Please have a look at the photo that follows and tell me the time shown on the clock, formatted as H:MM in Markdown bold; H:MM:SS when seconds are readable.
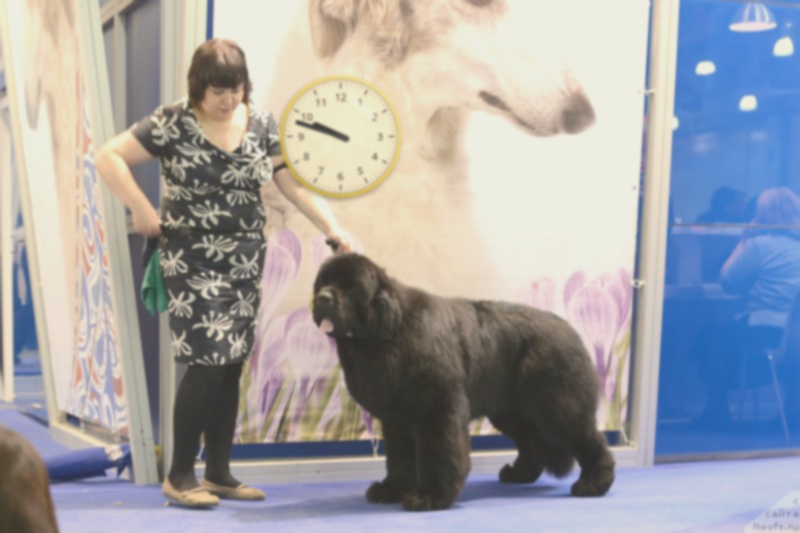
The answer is **9:48**
